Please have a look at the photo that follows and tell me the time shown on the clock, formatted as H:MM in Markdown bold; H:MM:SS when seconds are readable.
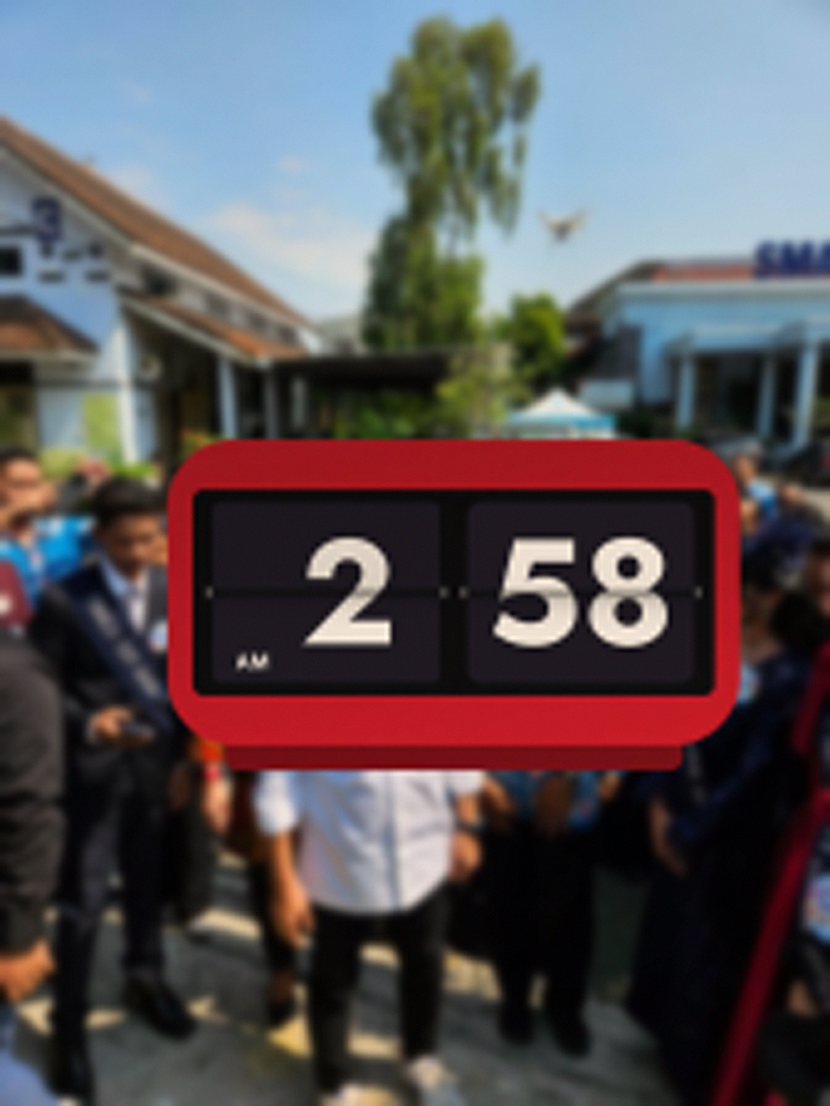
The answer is **2:58**
